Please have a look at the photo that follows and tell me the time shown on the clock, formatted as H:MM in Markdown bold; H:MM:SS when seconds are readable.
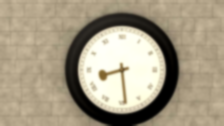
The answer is **8:29**
